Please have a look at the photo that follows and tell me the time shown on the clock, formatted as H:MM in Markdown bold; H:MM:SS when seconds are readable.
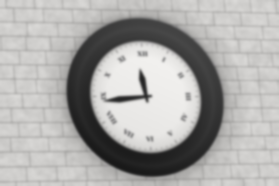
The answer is **11:44**
